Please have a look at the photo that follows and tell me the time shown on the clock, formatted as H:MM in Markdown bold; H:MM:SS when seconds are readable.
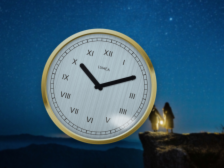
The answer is **10:10**
